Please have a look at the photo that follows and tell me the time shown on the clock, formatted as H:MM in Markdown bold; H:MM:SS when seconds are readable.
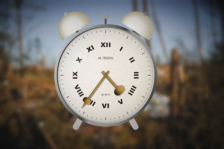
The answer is **4:36**
